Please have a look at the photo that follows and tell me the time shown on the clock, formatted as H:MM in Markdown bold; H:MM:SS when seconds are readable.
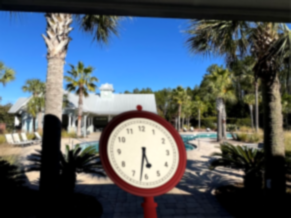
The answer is **5:32**
